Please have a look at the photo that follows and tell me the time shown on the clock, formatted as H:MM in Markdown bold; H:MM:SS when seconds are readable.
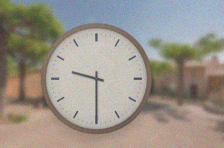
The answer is **9:30**
